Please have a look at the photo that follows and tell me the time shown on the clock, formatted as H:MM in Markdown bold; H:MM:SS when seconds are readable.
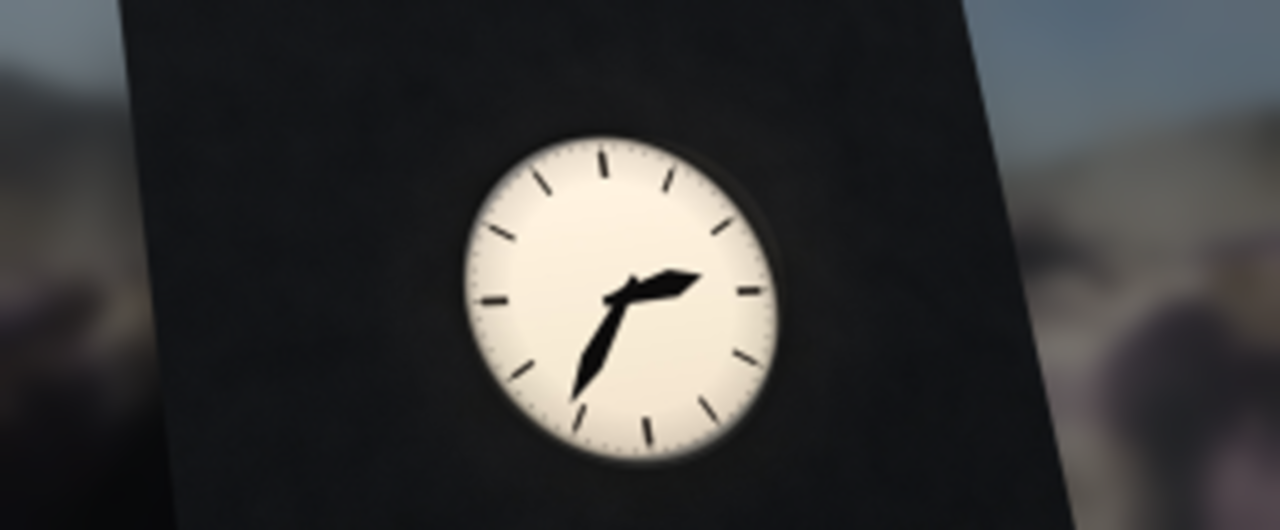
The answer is **2:36**
